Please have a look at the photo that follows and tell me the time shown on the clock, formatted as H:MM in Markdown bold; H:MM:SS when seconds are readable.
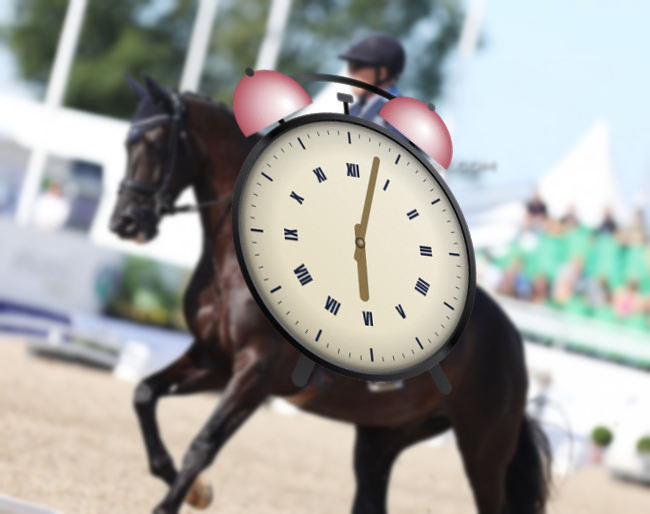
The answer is **6:03**
